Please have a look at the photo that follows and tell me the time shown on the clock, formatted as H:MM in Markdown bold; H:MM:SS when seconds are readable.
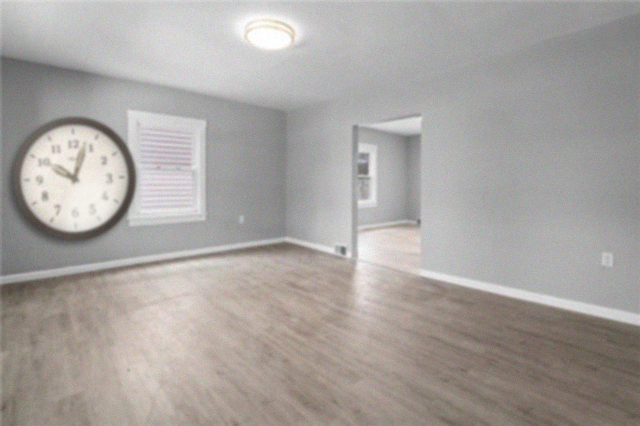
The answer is **10:03**
